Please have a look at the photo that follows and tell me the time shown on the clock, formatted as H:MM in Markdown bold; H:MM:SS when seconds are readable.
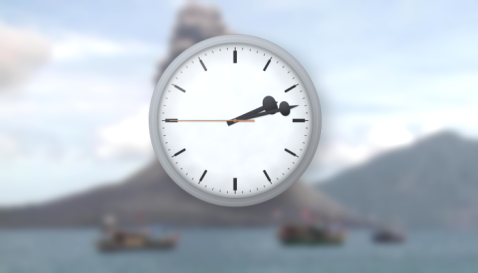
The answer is **2:12:45**
